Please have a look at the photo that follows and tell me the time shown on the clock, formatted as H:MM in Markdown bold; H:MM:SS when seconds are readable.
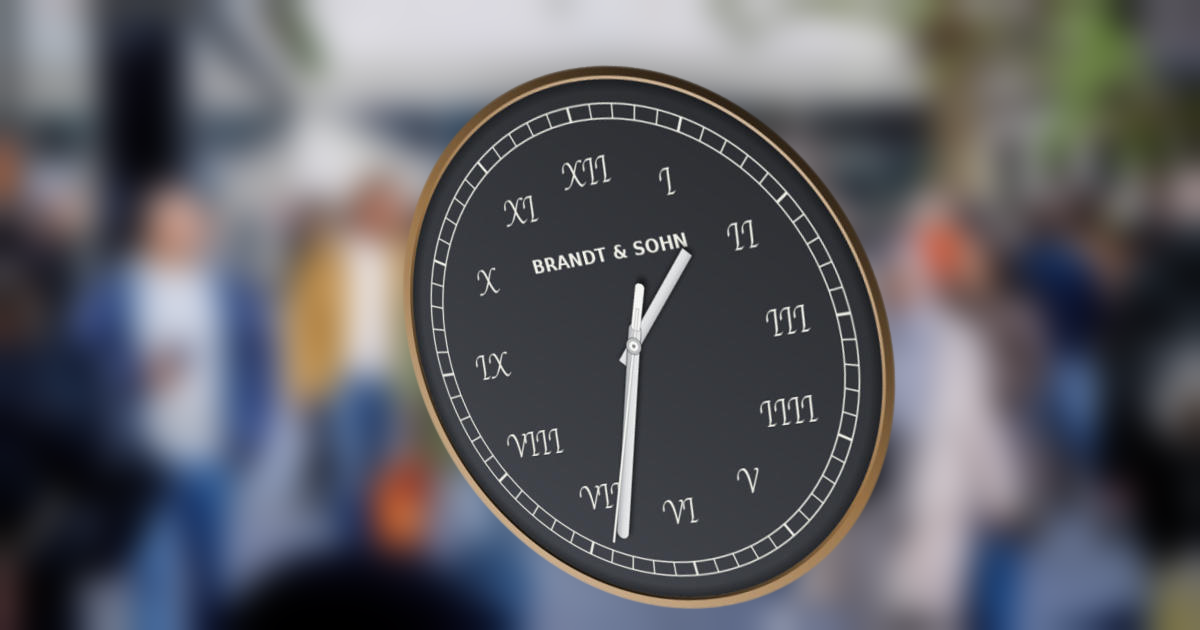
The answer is **1:33:34**
